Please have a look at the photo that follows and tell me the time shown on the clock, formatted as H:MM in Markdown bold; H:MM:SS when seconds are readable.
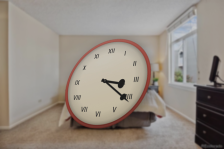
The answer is **3:21**
